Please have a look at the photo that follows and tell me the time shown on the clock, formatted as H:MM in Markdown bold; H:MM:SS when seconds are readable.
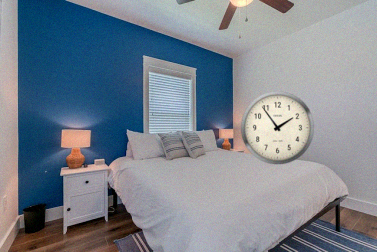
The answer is **1:54**
